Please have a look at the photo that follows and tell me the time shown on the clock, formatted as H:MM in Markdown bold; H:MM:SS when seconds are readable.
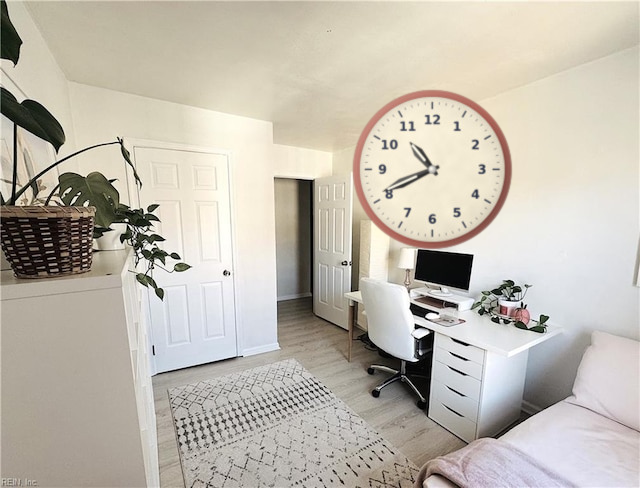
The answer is **10:41**
